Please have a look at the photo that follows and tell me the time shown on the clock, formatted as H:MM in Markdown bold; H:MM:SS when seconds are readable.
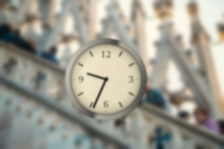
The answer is **9:34**
